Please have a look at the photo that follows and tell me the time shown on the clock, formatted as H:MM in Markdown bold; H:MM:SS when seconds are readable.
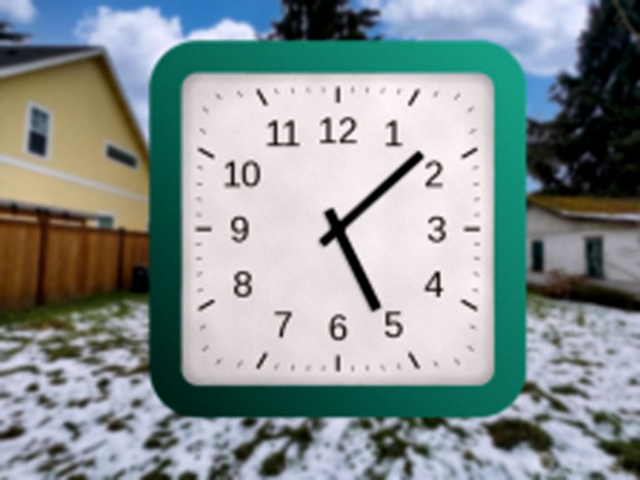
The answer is **5:08**
